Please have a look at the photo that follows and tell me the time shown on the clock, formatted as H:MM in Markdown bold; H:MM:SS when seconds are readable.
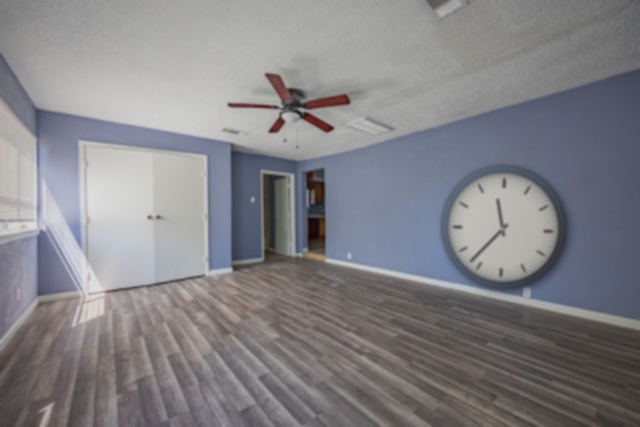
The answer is **11:37**
